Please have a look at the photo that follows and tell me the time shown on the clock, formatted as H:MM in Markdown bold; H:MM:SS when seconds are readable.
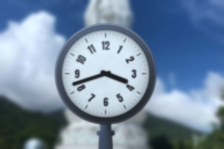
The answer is **3:42**
